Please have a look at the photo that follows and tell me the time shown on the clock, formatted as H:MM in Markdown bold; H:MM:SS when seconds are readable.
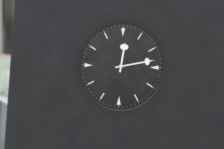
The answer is **12:13**
